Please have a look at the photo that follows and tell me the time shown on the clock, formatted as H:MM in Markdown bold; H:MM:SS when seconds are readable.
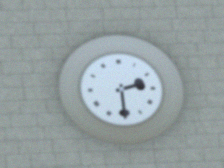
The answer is **2:30**
